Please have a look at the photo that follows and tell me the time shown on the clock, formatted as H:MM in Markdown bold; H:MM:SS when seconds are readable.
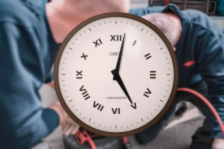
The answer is **5:02**
